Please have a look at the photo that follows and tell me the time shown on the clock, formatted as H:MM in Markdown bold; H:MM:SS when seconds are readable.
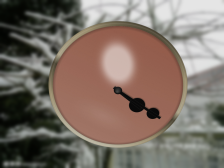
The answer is **4:21**
